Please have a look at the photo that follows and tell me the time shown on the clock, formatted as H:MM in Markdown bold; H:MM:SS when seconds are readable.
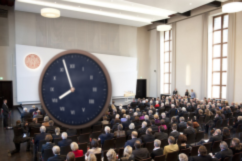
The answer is **7:57**
